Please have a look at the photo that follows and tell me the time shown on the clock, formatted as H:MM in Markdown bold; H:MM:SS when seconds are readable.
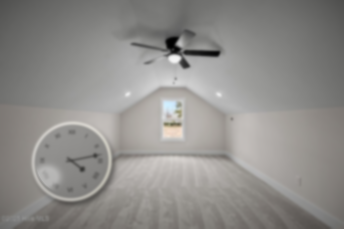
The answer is **4:13**
